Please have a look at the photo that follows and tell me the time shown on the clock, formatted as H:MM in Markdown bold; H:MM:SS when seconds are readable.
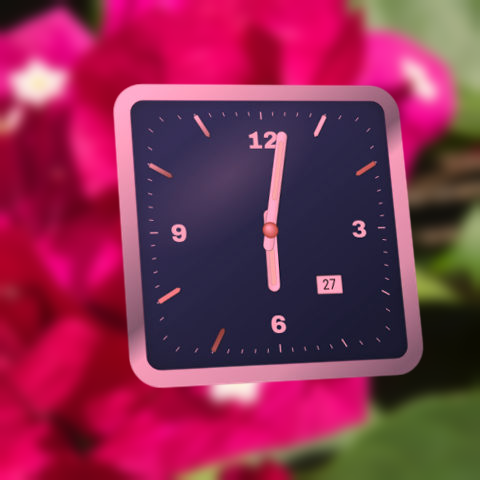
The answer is **6:02**
